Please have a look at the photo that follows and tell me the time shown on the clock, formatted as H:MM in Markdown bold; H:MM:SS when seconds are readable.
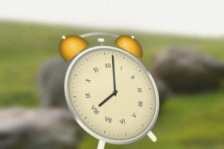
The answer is **8:02**
